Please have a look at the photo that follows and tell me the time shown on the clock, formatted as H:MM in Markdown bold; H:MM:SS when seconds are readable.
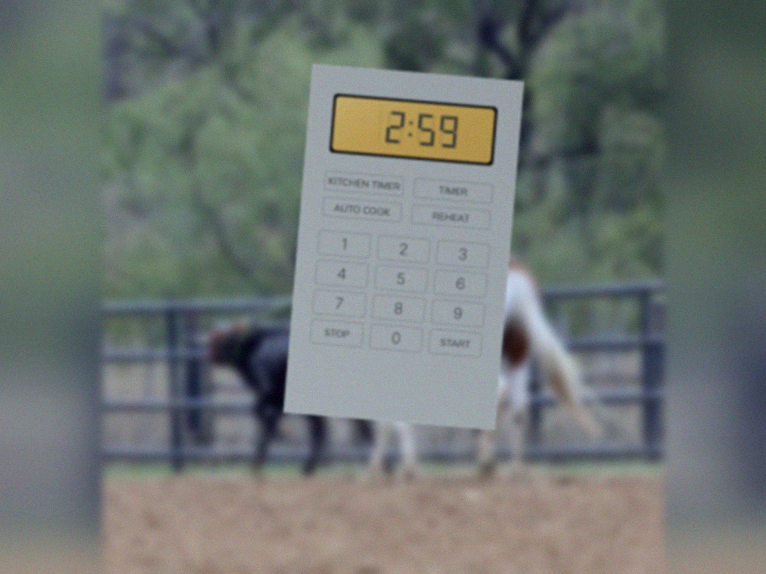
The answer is **2:59**
